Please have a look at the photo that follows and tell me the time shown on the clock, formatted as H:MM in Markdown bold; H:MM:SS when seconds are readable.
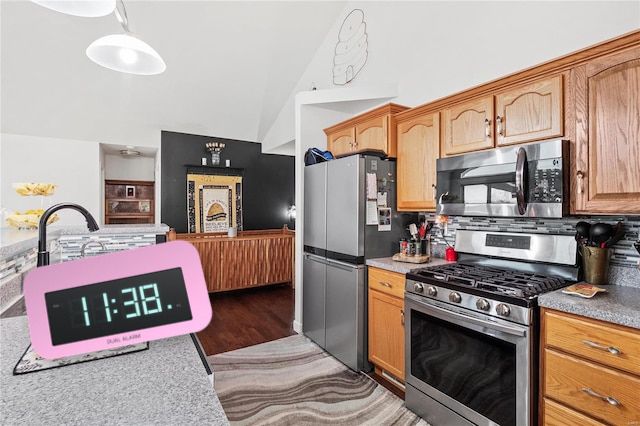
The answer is **11:38**
